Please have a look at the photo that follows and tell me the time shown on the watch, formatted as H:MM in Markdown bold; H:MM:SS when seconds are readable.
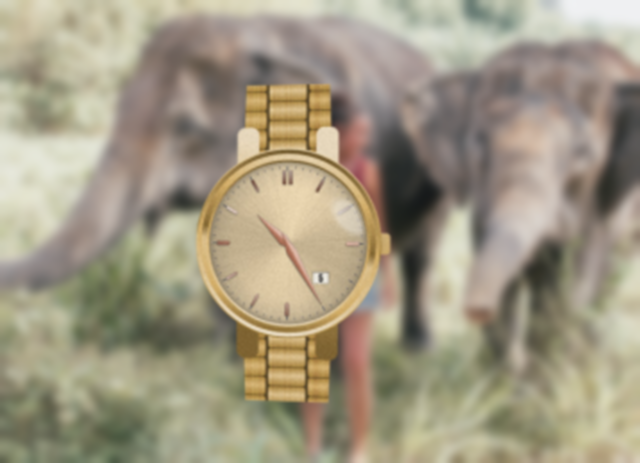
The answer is **10:25**
